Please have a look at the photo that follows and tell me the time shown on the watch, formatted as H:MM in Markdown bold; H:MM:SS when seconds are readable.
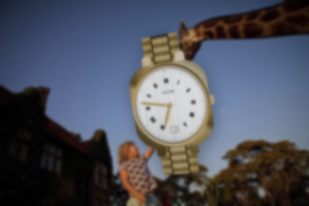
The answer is **6:47**
